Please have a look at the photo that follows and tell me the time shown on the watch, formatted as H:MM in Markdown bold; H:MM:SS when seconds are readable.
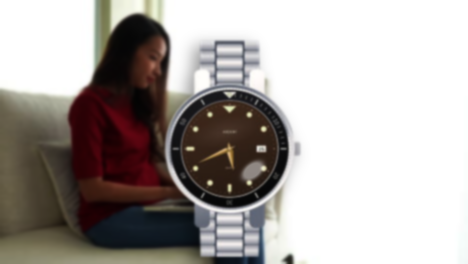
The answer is **5:41**
